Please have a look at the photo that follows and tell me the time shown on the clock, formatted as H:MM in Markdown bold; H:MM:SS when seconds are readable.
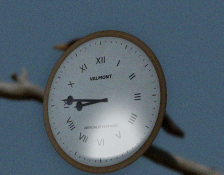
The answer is **8:46**
